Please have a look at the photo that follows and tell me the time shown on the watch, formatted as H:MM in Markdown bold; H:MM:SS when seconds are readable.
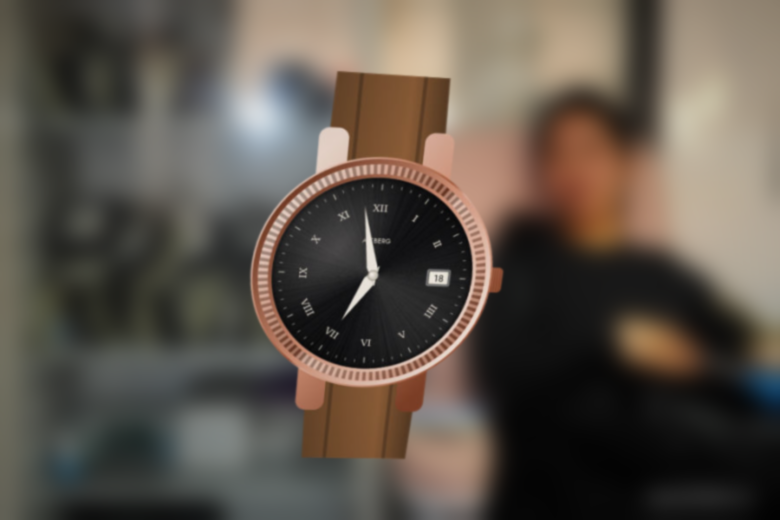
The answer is **6:58**
